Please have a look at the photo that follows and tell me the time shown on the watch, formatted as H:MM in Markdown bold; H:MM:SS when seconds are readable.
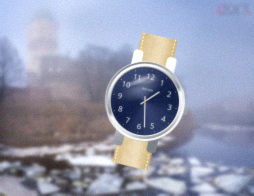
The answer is **1:28**
